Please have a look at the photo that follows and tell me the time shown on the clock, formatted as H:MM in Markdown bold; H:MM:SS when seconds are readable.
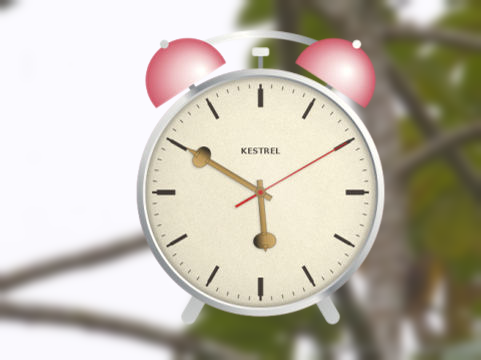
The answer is **5:50:10**
